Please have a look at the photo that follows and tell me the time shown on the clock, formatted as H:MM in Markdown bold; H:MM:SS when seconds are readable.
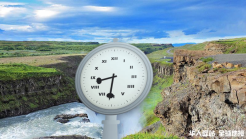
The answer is **8:31**
